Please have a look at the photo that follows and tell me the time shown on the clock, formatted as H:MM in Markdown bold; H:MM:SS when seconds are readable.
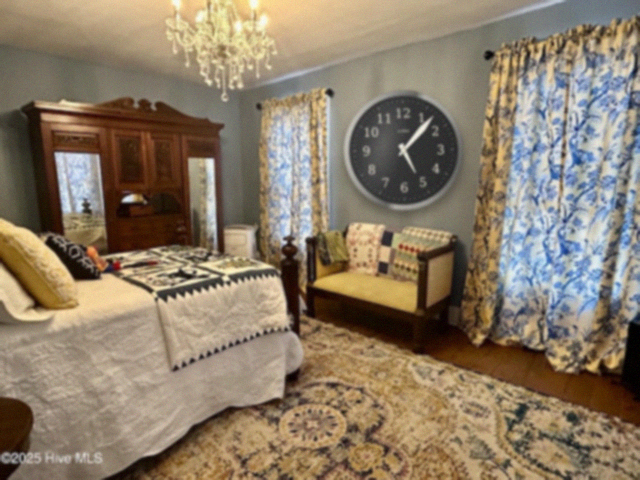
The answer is **5:07**
